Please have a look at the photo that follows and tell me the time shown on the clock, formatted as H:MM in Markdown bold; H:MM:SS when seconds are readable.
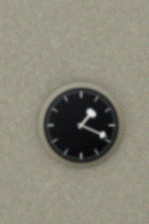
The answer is **1:19**
